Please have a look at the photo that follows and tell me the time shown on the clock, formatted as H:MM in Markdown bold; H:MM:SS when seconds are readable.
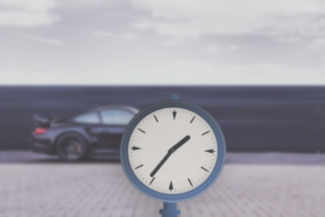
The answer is **1:36**
